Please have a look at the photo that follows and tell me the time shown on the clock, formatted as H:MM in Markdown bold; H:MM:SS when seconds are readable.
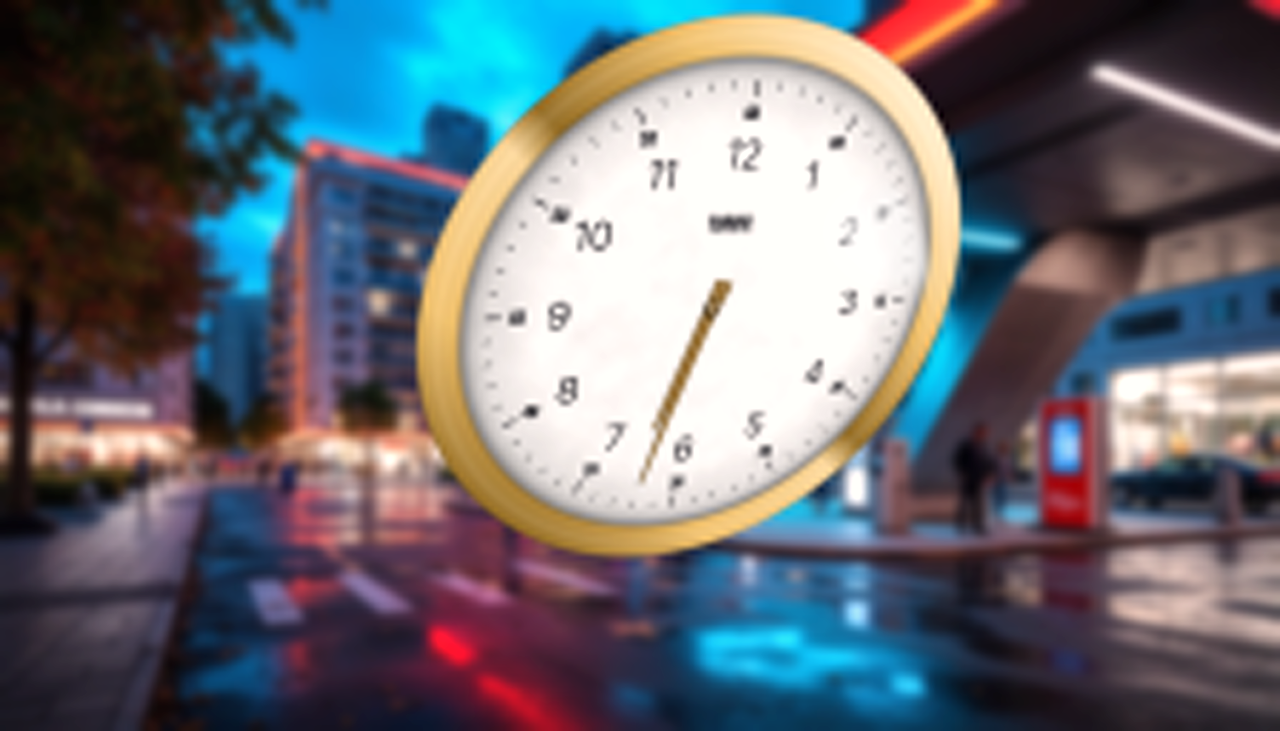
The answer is **6:32**
